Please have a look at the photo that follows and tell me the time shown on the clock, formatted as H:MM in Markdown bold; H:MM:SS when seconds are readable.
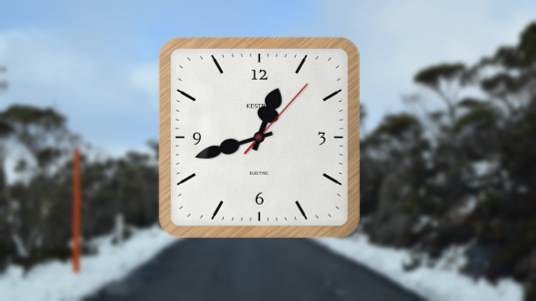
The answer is **12:42:07**
